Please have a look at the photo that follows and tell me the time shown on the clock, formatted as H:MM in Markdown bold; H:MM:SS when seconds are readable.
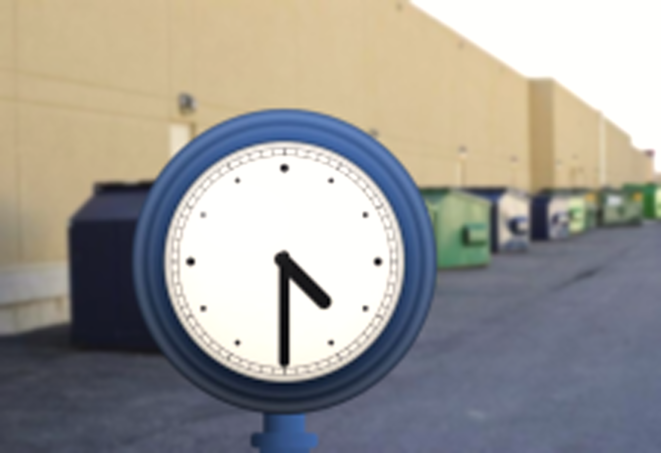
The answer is **4:30**
